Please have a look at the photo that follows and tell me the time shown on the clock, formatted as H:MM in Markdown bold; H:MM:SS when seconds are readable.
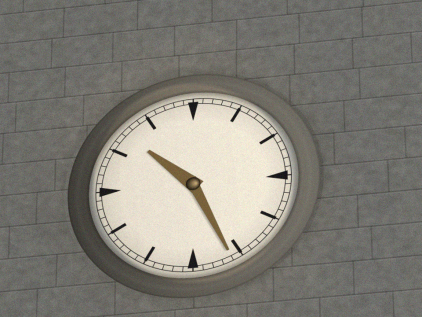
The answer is **10:26**
